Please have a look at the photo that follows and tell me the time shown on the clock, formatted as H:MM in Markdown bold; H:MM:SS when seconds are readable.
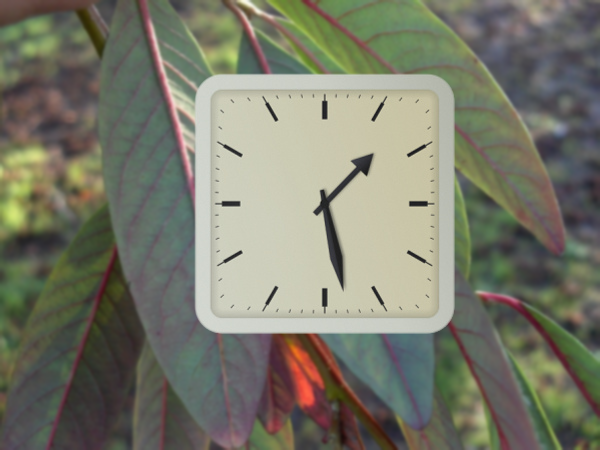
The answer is **1:28**
